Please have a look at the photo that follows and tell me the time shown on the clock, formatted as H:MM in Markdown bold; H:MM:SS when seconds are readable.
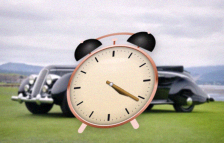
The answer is **4:21**
